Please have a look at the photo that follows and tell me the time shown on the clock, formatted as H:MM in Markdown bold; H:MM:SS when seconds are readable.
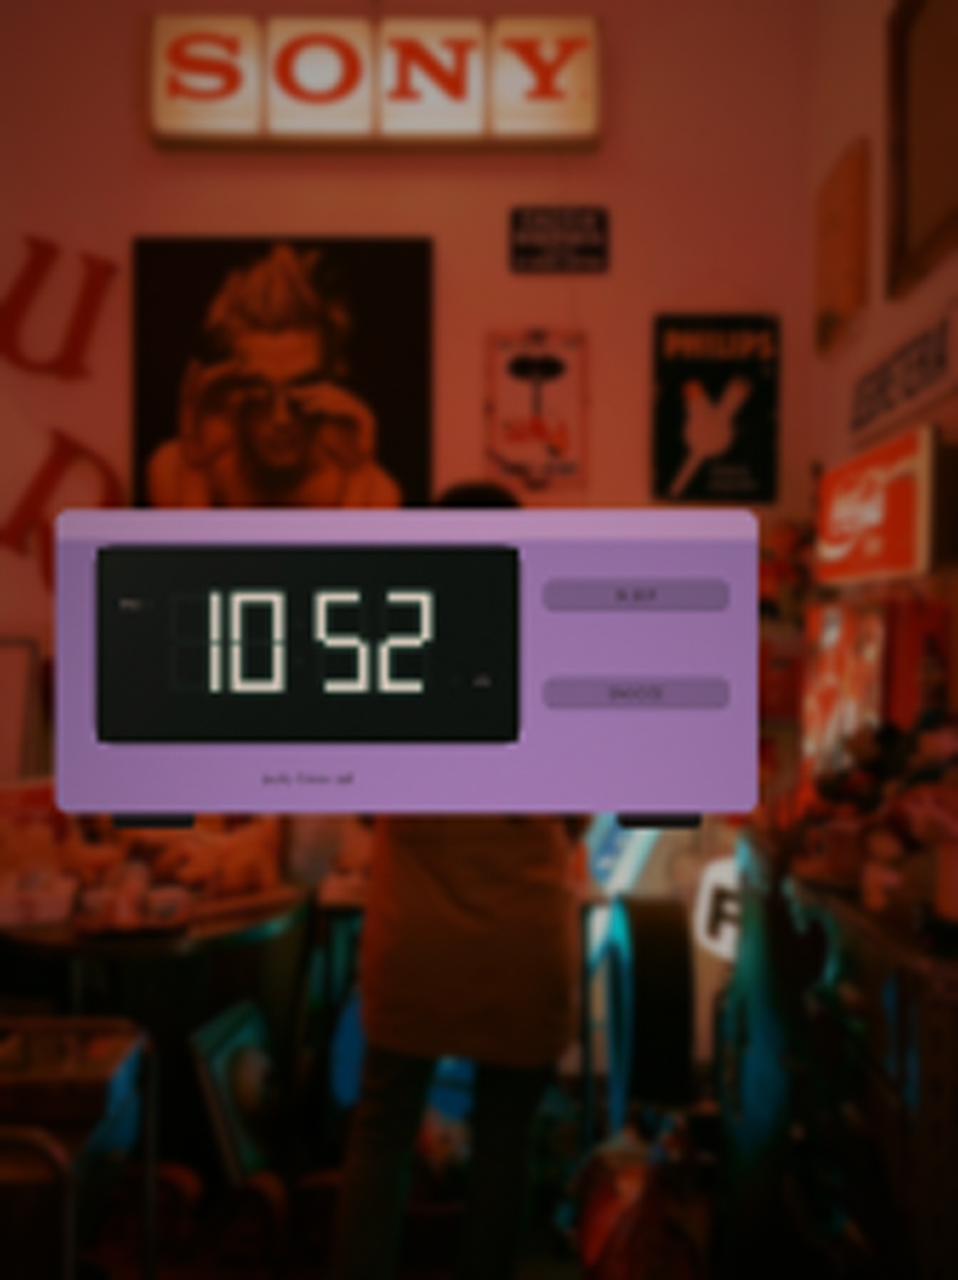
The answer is **10:52**
